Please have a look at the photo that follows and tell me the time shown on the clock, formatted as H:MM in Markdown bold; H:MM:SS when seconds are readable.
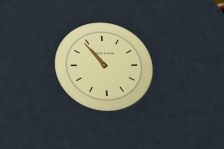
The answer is **10:54**
